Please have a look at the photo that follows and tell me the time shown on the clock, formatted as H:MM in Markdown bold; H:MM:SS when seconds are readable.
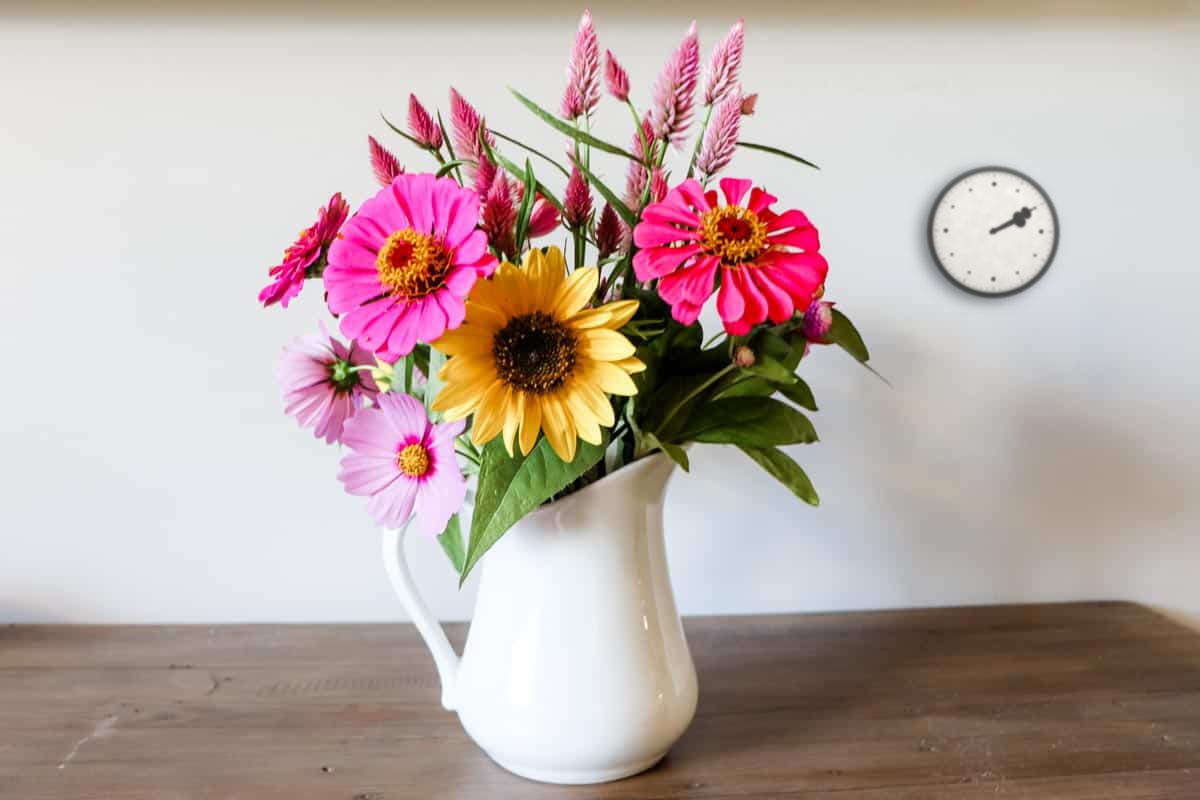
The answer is **2:10**
